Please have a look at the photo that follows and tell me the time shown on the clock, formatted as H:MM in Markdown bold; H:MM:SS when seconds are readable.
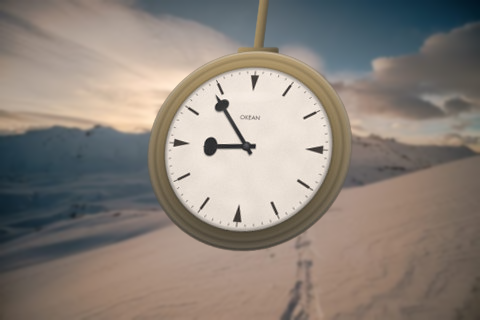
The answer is **8:54**
